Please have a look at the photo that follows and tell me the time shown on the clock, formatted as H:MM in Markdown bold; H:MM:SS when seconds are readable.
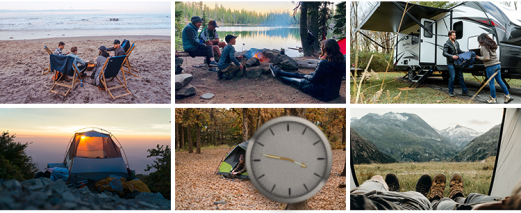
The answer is **3:47**
